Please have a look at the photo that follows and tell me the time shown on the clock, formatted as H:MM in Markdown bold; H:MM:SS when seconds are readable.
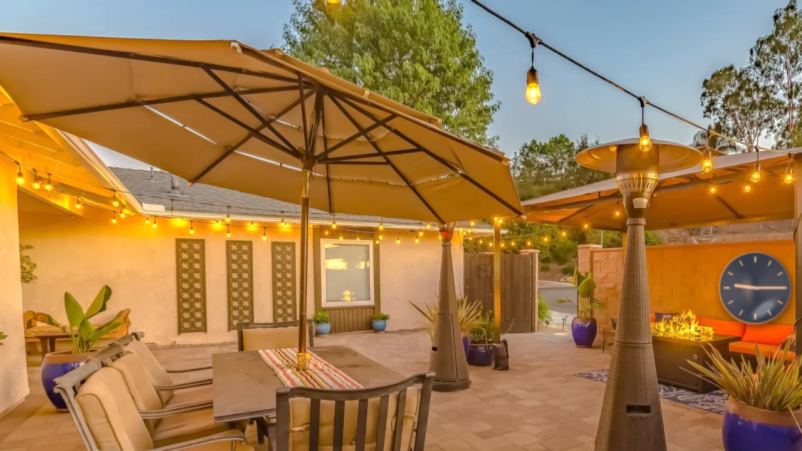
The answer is **9:15**
